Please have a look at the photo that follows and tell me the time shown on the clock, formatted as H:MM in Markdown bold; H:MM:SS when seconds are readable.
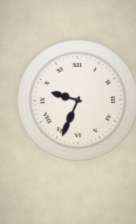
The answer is **9:34**
